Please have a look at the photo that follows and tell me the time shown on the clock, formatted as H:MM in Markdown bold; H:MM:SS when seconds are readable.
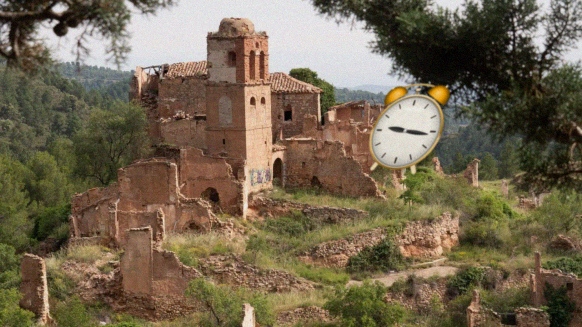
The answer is **9:16**
